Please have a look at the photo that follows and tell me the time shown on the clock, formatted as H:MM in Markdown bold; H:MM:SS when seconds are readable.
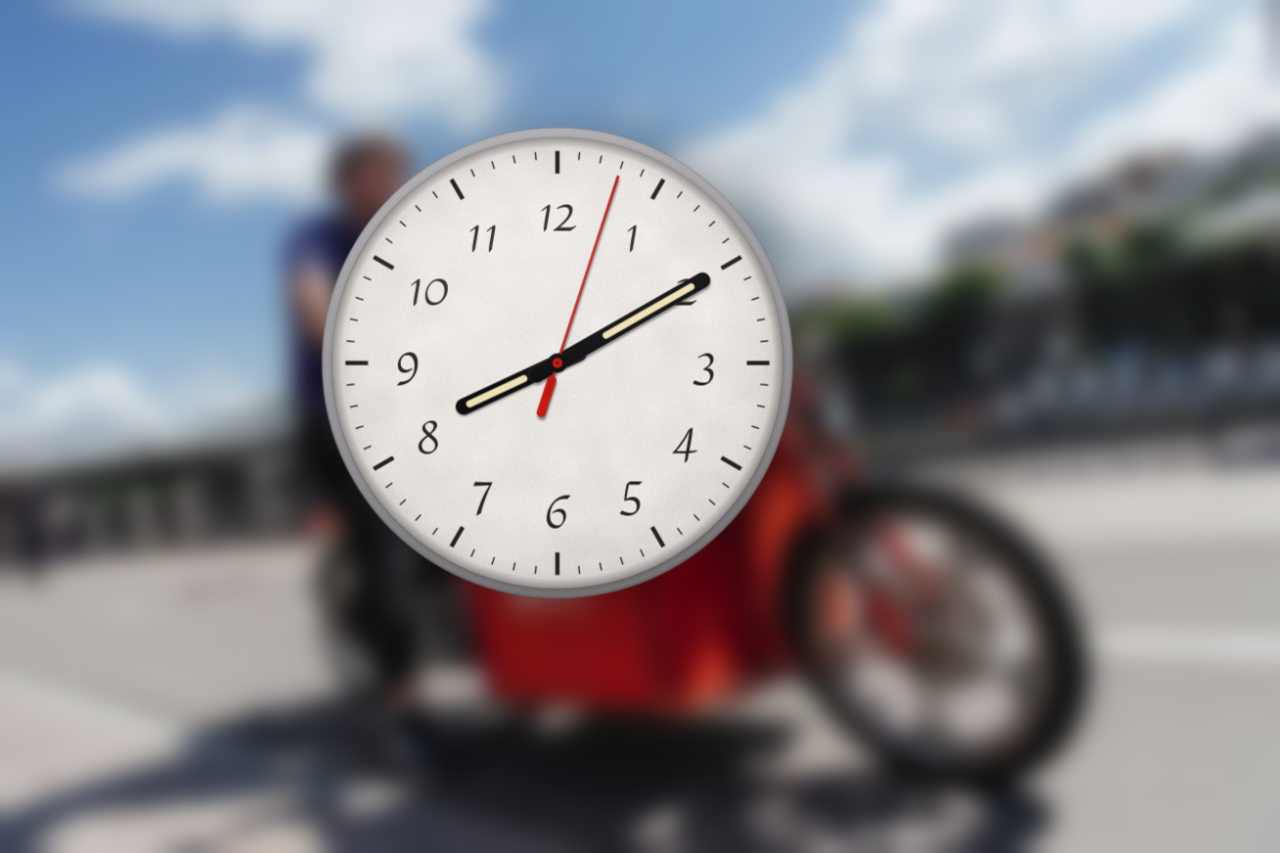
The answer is **8:10:03**
